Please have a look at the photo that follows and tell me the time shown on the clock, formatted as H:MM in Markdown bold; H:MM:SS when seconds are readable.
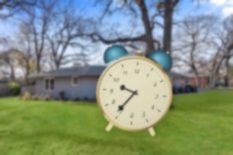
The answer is **9:36**
